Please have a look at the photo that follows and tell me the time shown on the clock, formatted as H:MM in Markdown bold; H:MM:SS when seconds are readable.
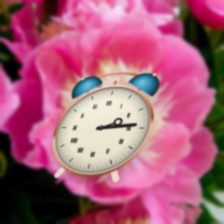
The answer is **2:14**
